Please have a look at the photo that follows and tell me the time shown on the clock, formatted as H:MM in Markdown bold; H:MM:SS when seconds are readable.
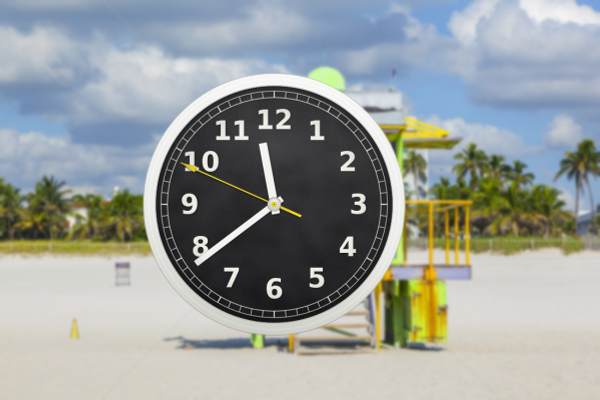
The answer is **11:38:49**
